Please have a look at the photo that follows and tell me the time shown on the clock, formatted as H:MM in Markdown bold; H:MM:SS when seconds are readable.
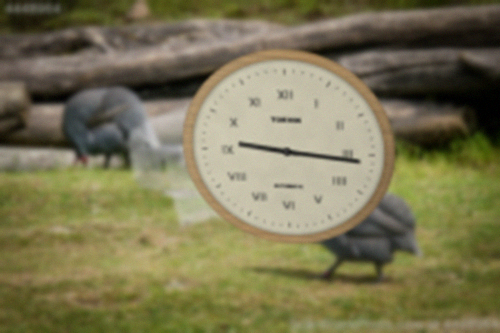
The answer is **9:16**
